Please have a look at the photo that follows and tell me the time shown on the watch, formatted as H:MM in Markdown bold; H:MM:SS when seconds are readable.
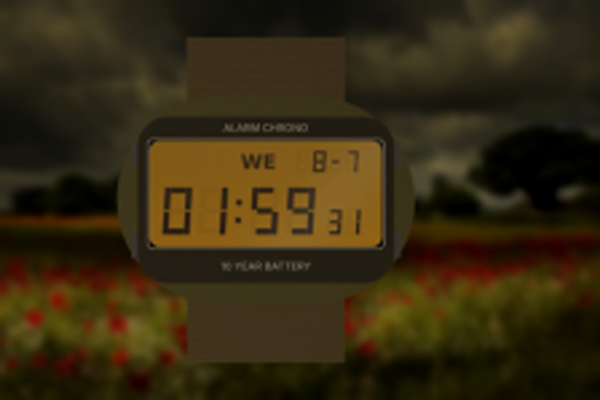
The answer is **1:59:31**
